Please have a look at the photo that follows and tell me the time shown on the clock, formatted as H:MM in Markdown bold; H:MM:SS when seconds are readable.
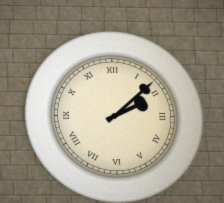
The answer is **2:08**
